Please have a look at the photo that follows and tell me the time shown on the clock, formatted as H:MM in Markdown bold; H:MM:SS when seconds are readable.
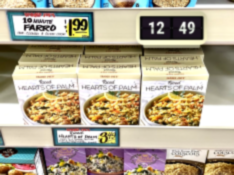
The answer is **12:49**
